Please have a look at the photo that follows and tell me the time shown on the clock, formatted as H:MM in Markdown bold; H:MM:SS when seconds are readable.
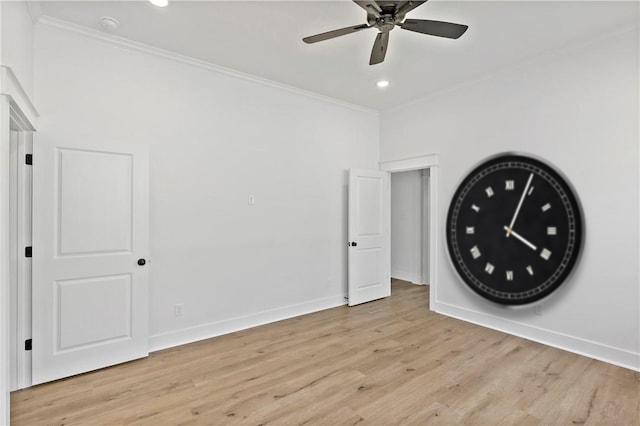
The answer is **4:04**
